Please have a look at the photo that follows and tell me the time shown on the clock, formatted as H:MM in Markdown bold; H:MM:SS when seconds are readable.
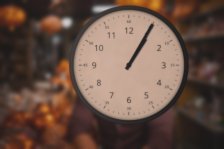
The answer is **1:05**
